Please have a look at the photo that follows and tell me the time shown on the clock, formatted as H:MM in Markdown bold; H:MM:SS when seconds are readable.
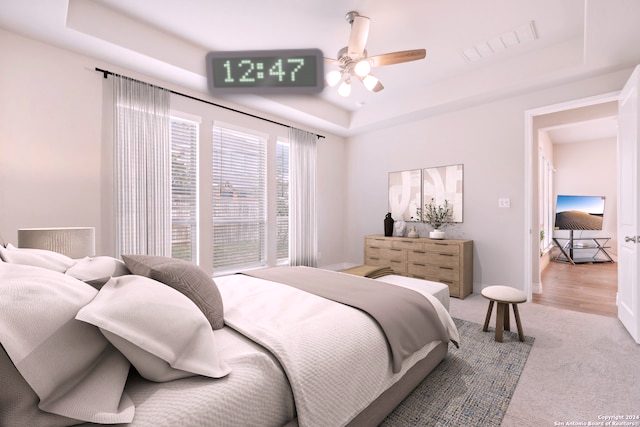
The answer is **12:47**
